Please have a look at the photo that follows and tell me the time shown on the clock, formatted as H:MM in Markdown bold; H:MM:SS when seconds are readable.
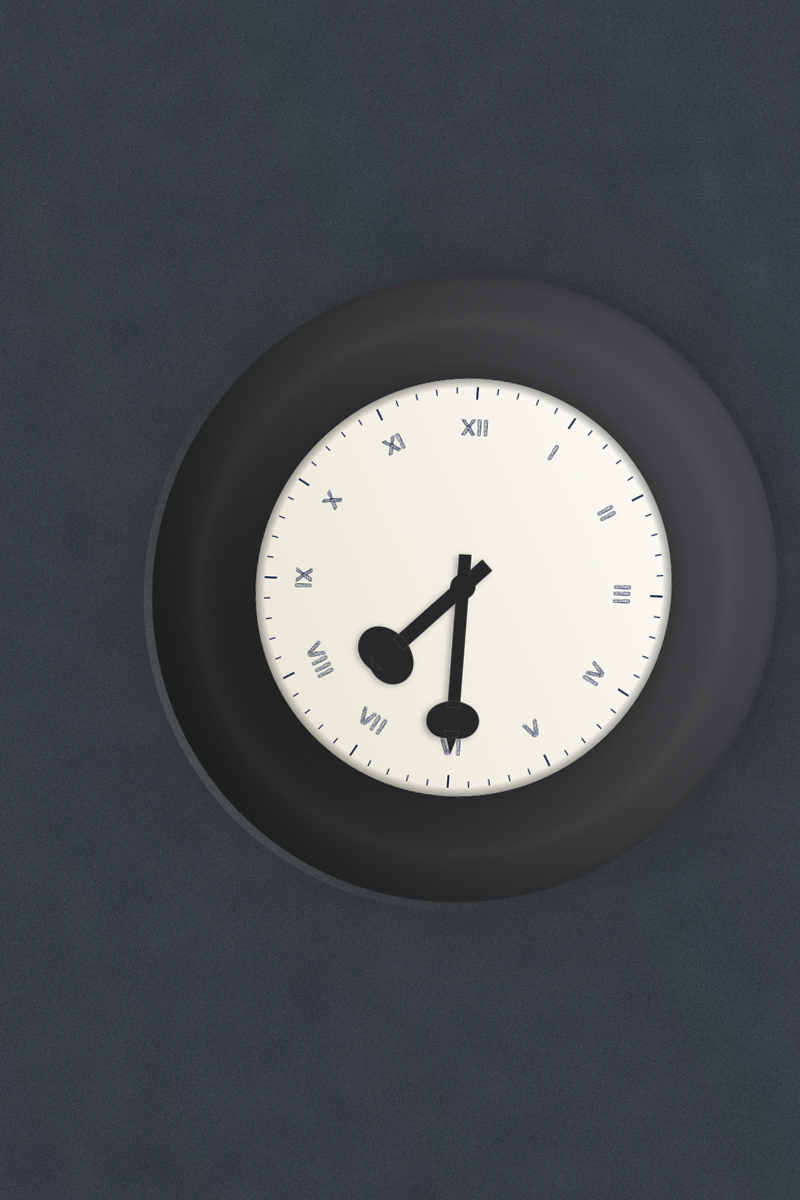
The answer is **7:30**
